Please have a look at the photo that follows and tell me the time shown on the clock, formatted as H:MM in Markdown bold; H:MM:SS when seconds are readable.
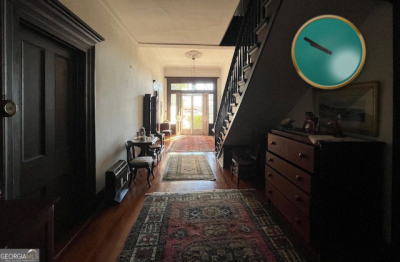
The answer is **9:50**
